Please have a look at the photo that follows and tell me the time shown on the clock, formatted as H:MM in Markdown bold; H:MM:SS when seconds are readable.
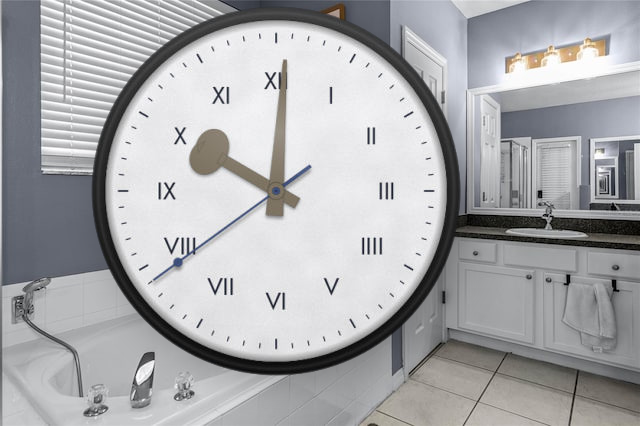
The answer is **10:00:39**
